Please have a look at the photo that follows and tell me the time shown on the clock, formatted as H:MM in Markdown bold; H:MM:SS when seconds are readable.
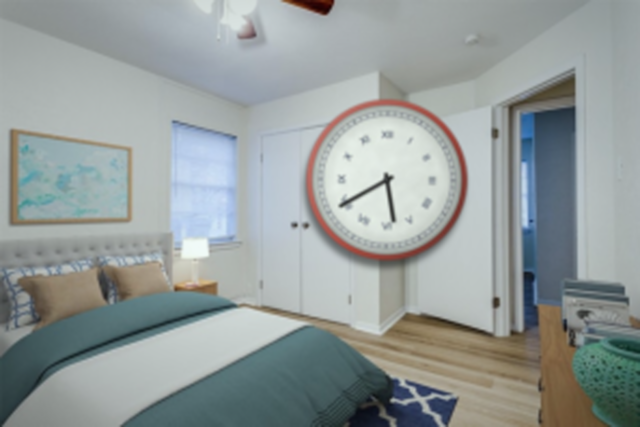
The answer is **5:40**
